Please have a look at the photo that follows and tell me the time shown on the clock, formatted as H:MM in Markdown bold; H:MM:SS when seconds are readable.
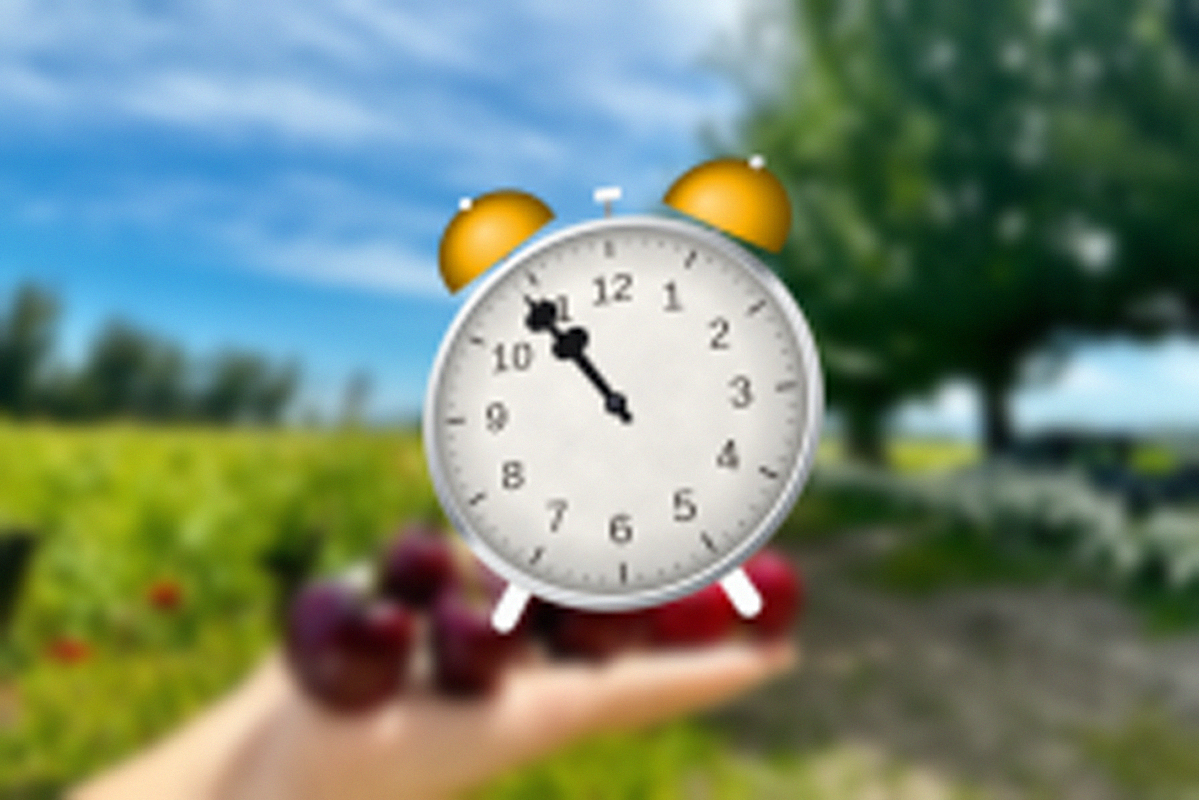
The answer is **10:54**
